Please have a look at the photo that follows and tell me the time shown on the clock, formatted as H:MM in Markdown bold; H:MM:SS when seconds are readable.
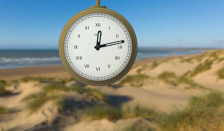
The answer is **12:13**
